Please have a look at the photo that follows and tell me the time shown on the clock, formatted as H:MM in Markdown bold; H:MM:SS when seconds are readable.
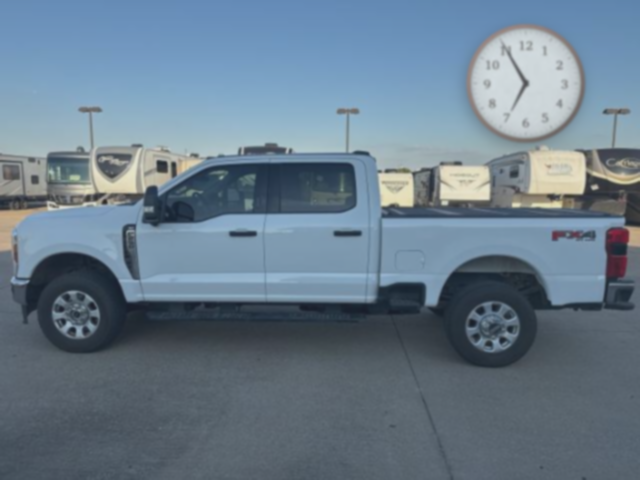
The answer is **6:55**
